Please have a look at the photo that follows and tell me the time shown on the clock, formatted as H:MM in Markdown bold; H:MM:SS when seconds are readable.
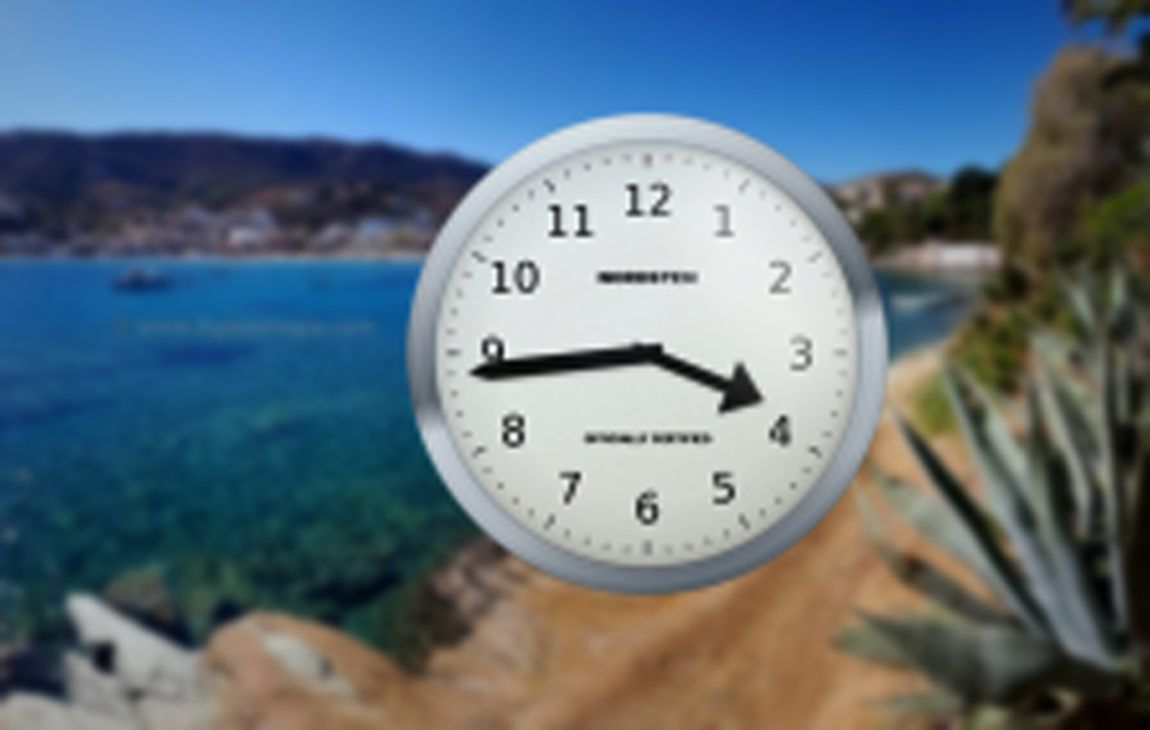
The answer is **3:44**
